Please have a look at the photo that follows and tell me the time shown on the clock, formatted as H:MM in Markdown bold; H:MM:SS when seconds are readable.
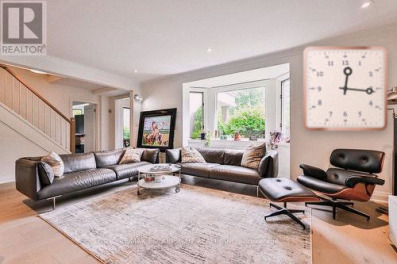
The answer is **12:16**
